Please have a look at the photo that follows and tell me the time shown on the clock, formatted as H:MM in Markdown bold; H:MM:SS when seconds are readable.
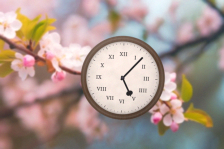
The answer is **5:07**
